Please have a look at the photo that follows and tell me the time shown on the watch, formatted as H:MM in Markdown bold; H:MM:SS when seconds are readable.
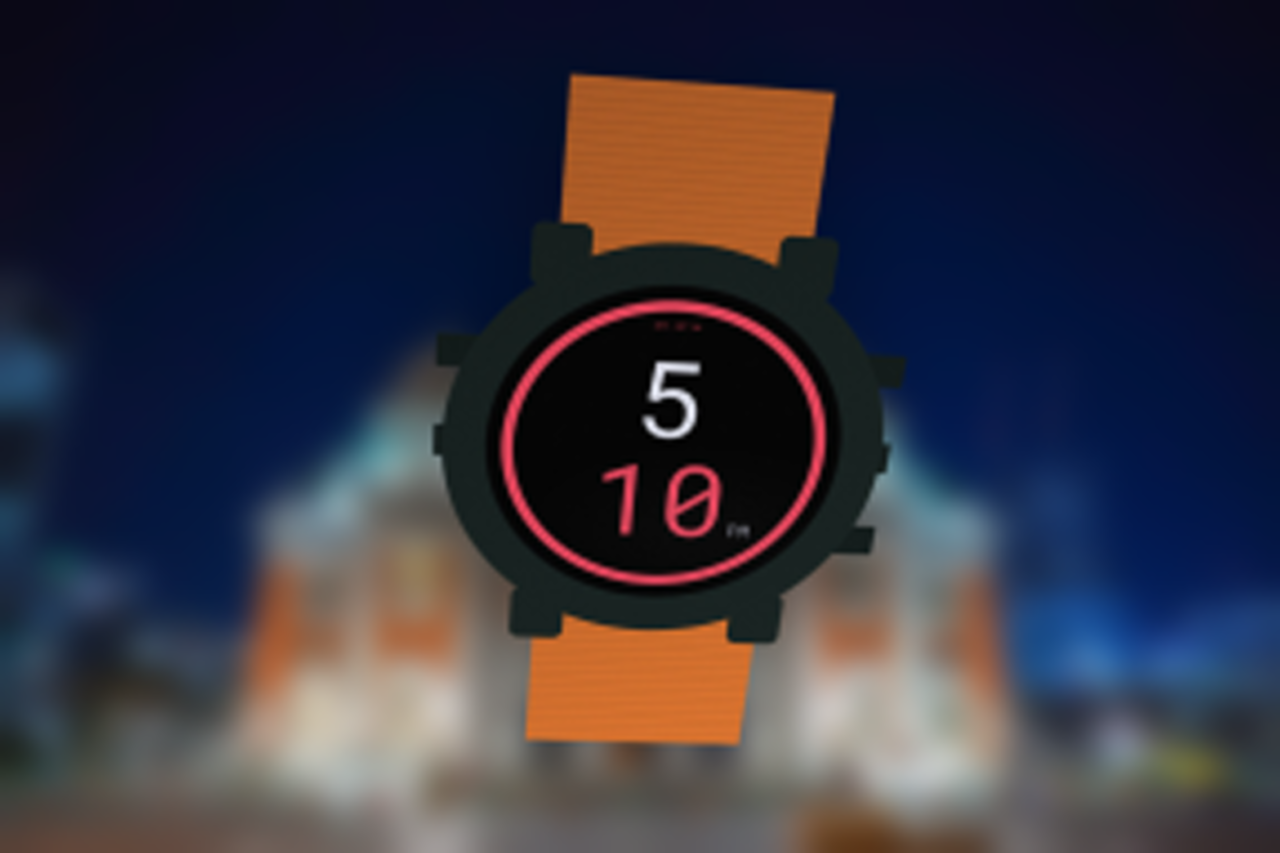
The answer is **5:10**
